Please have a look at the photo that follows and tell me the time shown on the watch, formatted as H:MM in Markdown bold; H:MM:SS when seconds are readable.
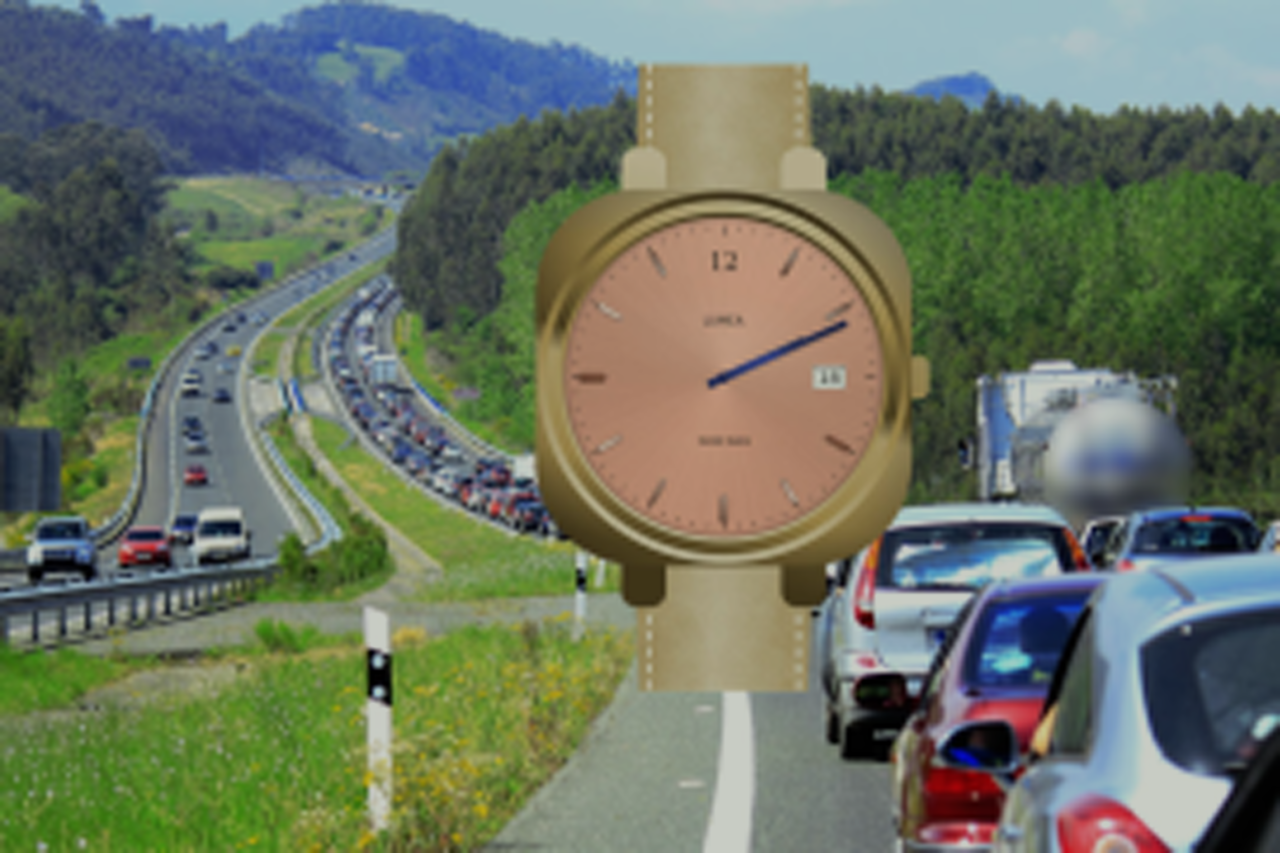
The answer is **2:11**
